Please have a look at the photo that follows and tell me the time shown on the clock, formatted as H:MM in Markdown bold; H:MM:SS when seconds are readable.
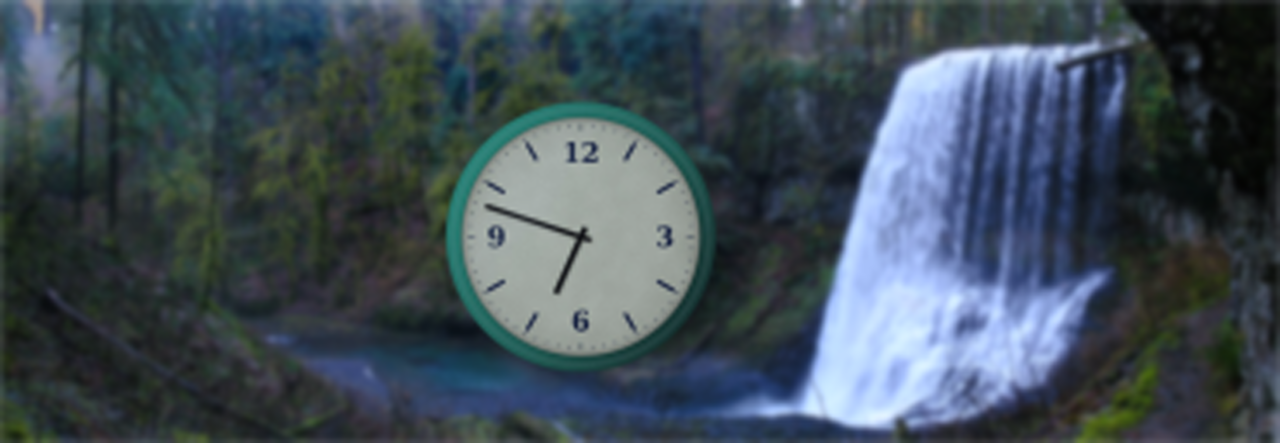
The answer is **6:48**
